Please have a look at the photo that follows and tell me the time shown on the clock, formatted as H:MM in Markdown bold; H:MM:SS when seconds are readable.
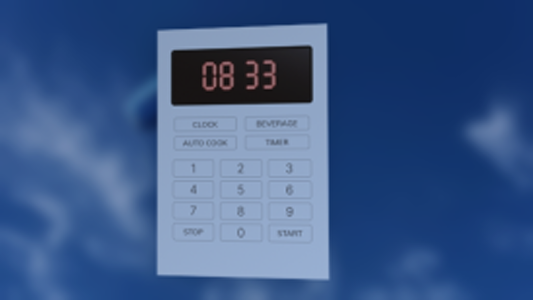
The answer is **8:33**
